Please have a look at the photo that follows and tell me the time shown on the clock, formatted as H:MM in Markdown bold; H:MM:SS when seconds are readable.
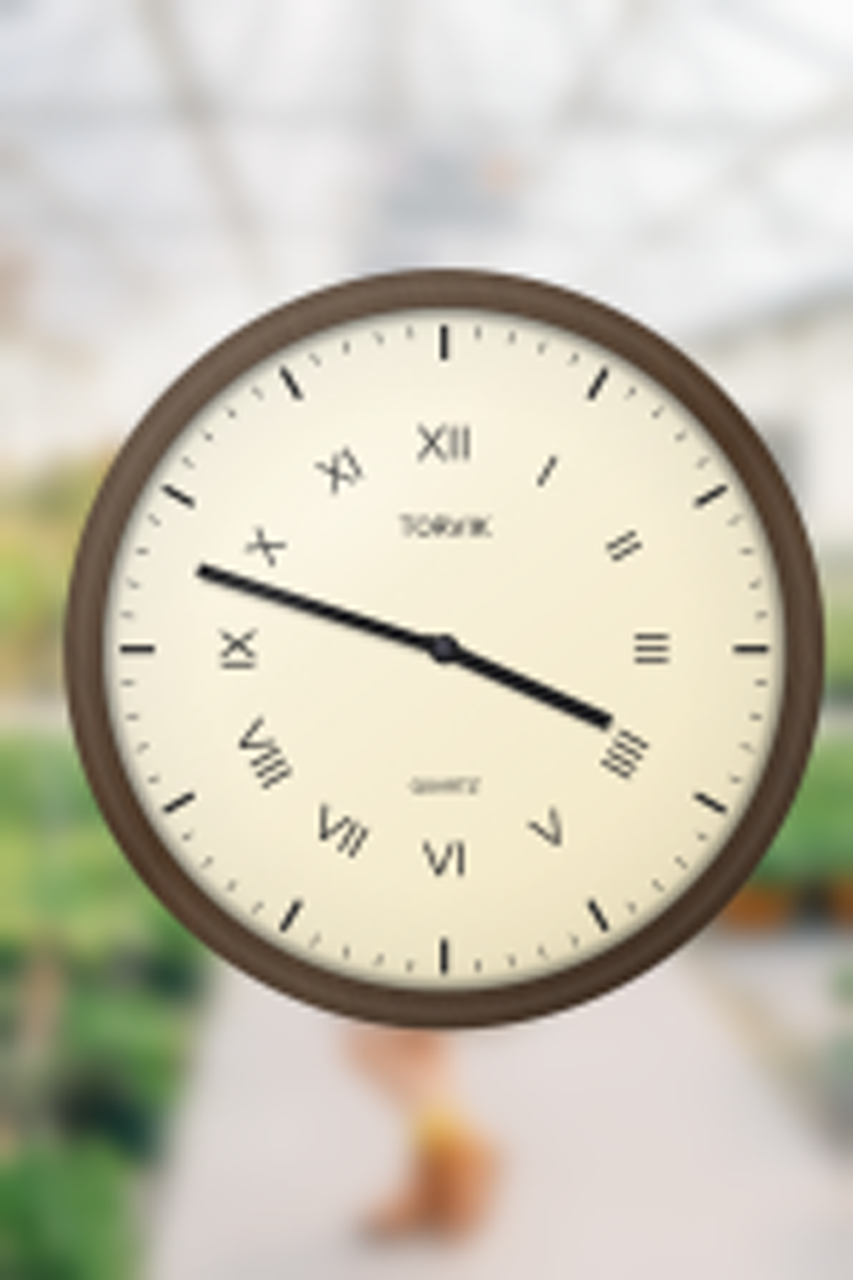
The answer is **3:48**
